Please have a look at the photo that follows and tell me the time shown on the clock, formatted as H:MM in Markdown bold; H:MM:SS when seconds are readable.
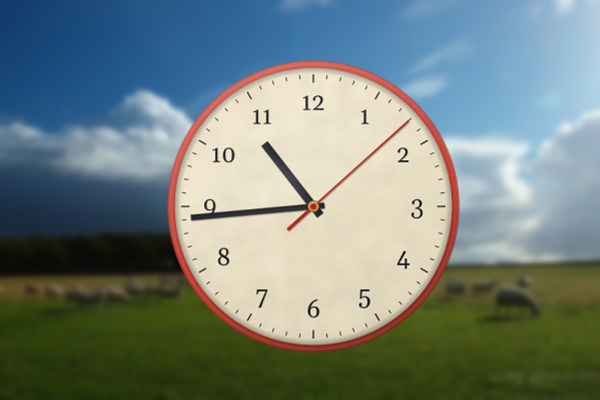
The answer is **10:44:08**
